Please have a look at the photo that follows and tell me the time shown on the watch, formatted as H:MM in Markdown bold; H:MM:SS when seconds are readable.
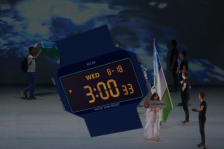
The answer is **3:00:33**
